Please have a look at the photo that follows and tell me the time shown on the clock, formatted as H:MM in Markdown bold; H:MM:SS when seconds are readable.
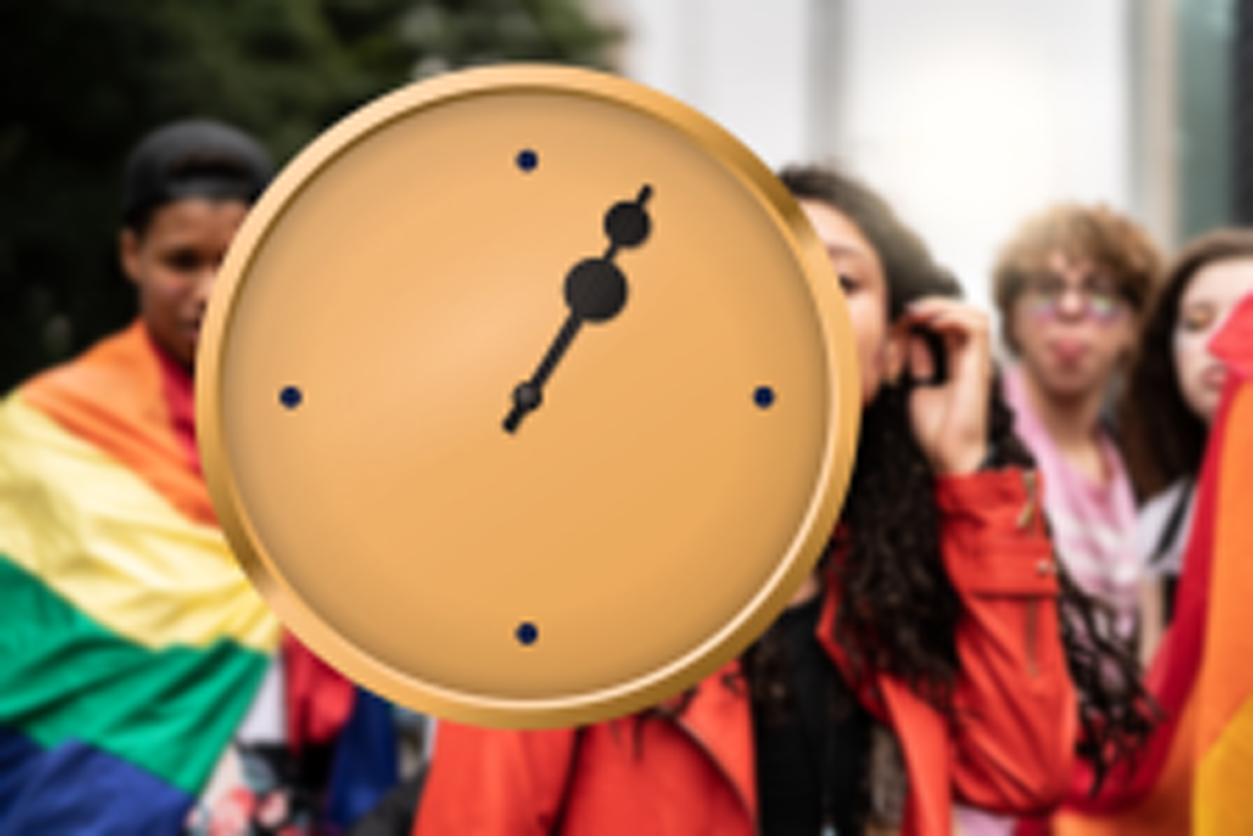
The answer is **1:05**
